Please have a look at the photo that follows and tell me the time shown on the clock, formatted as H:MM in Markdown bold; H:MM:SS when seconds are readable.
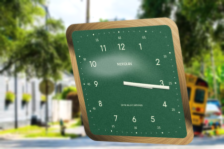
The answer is **3:16**
